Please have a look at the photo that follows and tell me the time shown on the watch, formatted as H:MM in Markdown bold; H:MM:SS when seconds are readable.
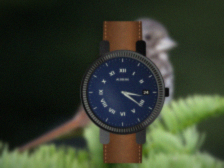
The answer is **3:21**
